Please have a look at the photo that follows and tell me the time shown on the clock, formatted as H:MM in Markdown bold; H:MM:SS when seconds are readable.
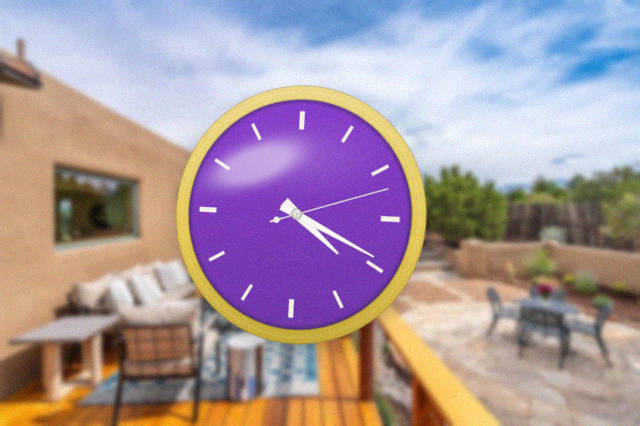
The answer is **4:19:12**
